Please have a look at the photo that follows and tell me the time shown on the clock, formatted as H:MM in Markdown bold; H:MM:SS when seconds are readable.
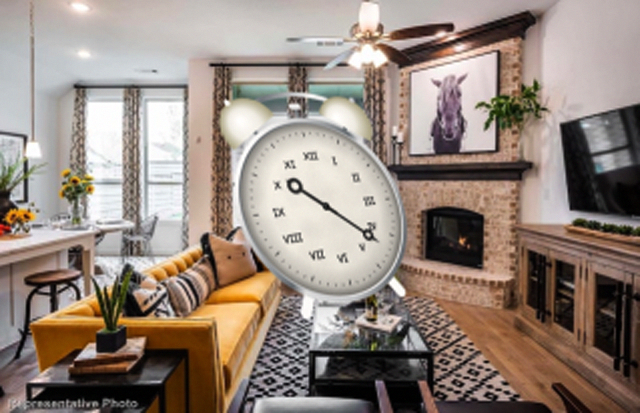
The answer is **10:22**
